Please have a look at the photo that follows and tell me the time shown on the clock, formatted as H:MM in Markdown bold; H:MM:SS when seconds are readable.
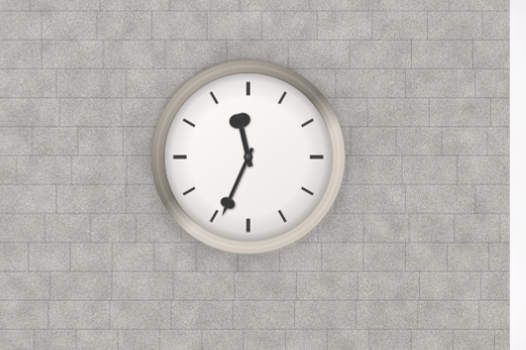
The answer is **11:34**
